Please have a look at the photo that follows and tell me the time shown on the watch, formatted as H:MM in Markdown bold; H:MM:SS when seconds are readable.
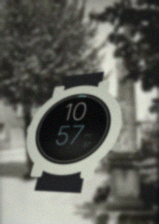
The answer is **10:57**
